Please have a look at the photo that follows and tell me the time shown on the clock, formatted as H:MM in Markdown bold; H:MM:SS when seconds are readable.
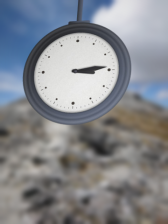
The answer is **3:14**
